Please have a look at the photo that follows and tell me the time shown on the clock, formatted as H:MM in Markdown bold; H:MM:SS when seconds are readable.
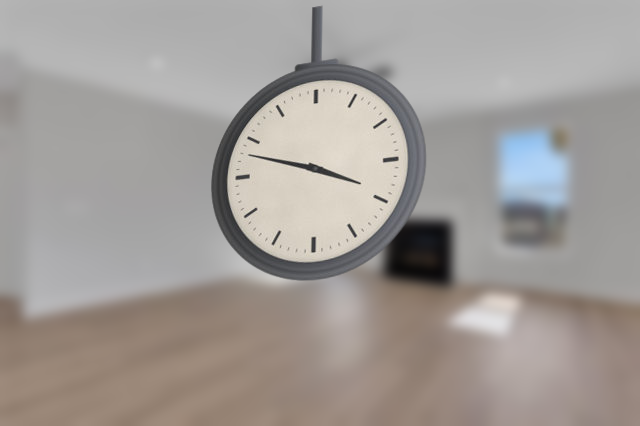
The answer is **3:48**
